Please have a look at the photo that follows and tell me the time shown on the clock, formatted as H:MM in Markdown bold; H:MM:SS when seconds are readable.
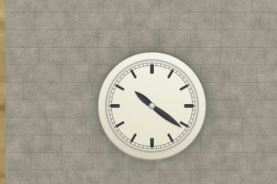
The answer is **10:21**
